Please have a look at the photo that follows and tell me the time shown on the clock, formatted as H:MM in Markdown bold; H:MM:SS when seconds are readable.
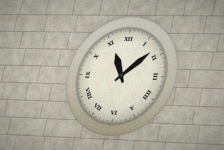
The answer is **11:08**
